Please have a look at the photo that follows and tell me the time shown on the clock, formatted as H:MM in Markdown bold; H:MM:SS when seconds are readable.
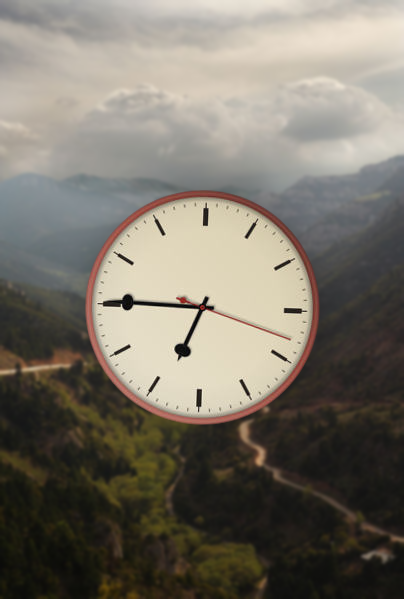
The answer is **6:45:18**
